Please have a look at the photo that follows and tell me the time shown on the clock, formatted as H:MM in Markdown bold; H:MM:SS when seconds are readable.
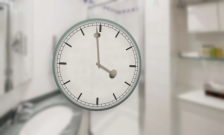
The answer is **3:59**
